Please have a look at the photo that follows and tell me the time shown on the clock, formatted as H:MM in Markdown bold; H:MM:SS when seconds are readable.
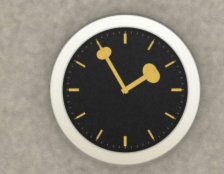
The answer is **1:55**
